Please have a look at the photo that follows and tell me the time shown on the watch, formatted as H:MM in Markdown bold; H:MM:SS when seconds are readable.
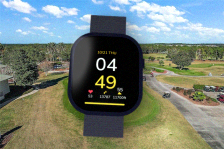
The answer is **4:49**
